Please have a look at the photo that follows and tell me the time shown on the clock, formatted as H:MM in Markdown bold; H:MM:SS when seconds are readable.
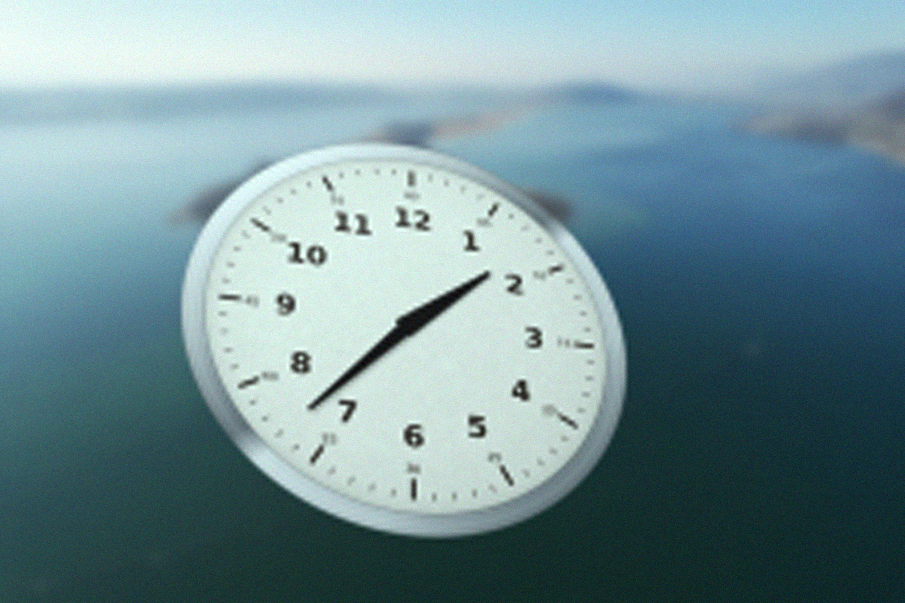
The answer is **1:37**
